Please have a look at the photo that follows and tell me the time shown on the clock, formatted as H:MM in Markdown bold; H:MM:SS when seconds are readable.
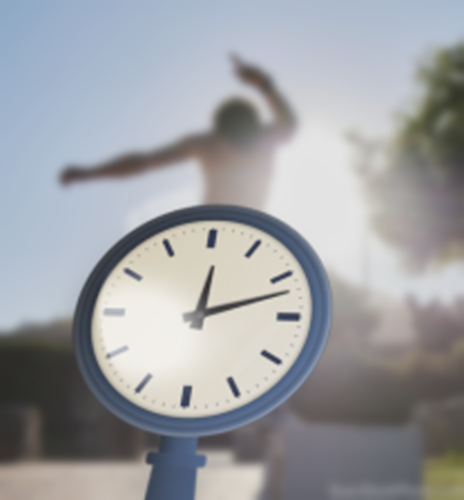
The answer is **12:12**
